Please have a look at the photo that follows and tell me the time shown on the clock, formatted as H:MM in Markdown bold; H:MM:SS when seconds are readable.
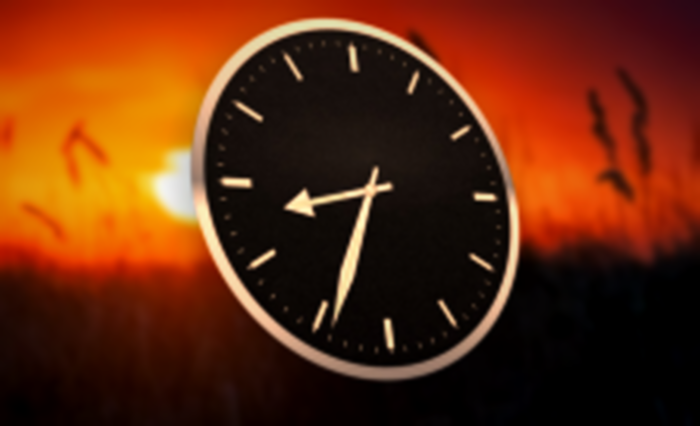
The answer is **8:34**
